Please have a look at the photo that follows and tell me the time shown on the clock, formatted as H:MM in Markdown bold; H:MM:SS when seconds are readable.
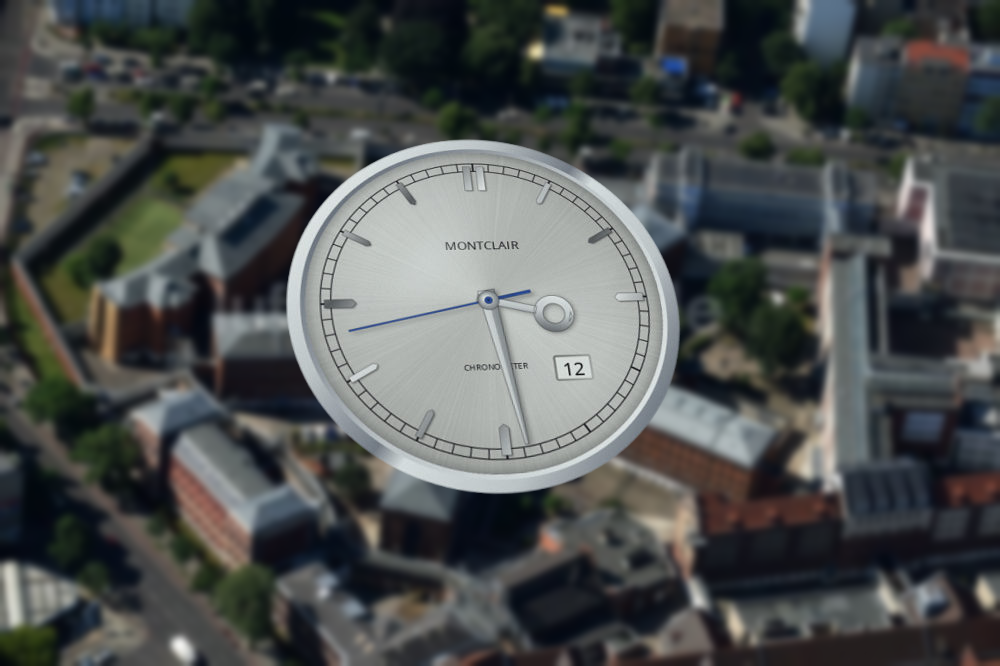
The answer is **3:28:43**
